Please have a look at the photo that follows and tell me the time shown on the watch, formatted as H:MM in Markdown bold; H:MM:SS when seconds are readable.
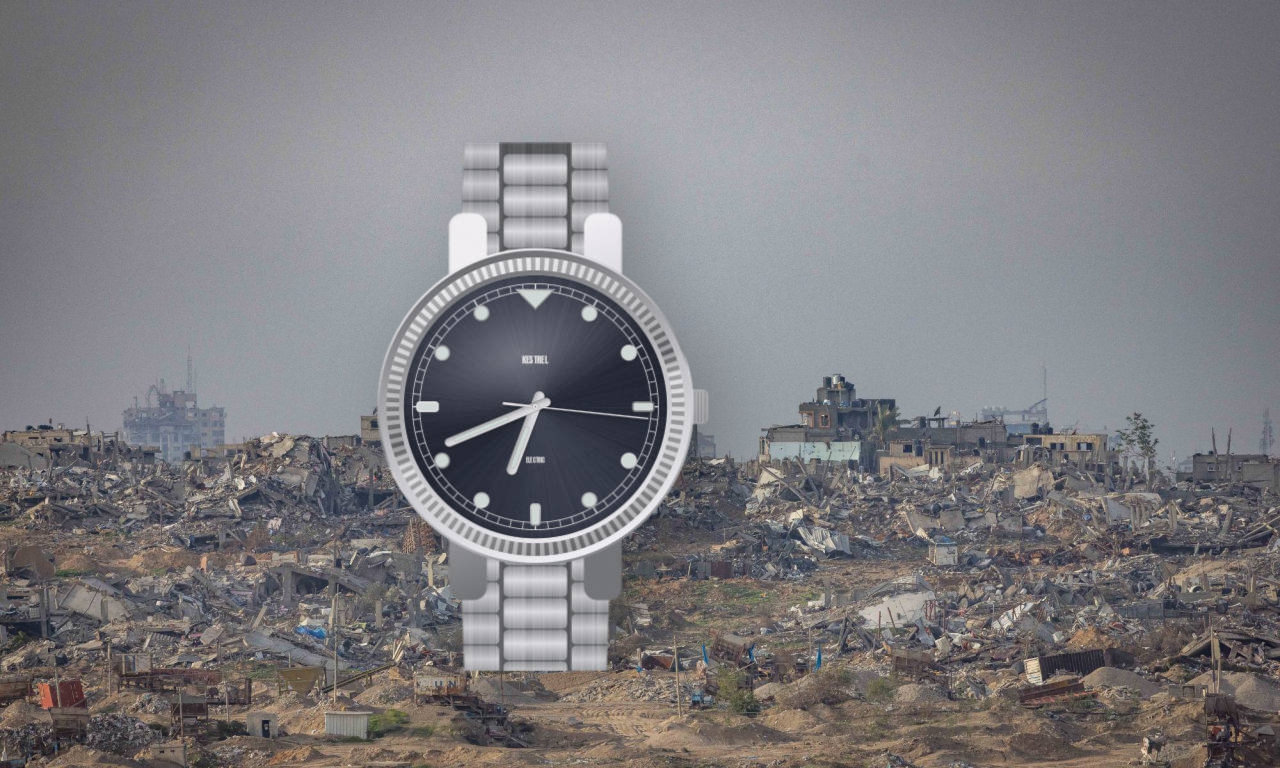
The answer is **6:41:16**
